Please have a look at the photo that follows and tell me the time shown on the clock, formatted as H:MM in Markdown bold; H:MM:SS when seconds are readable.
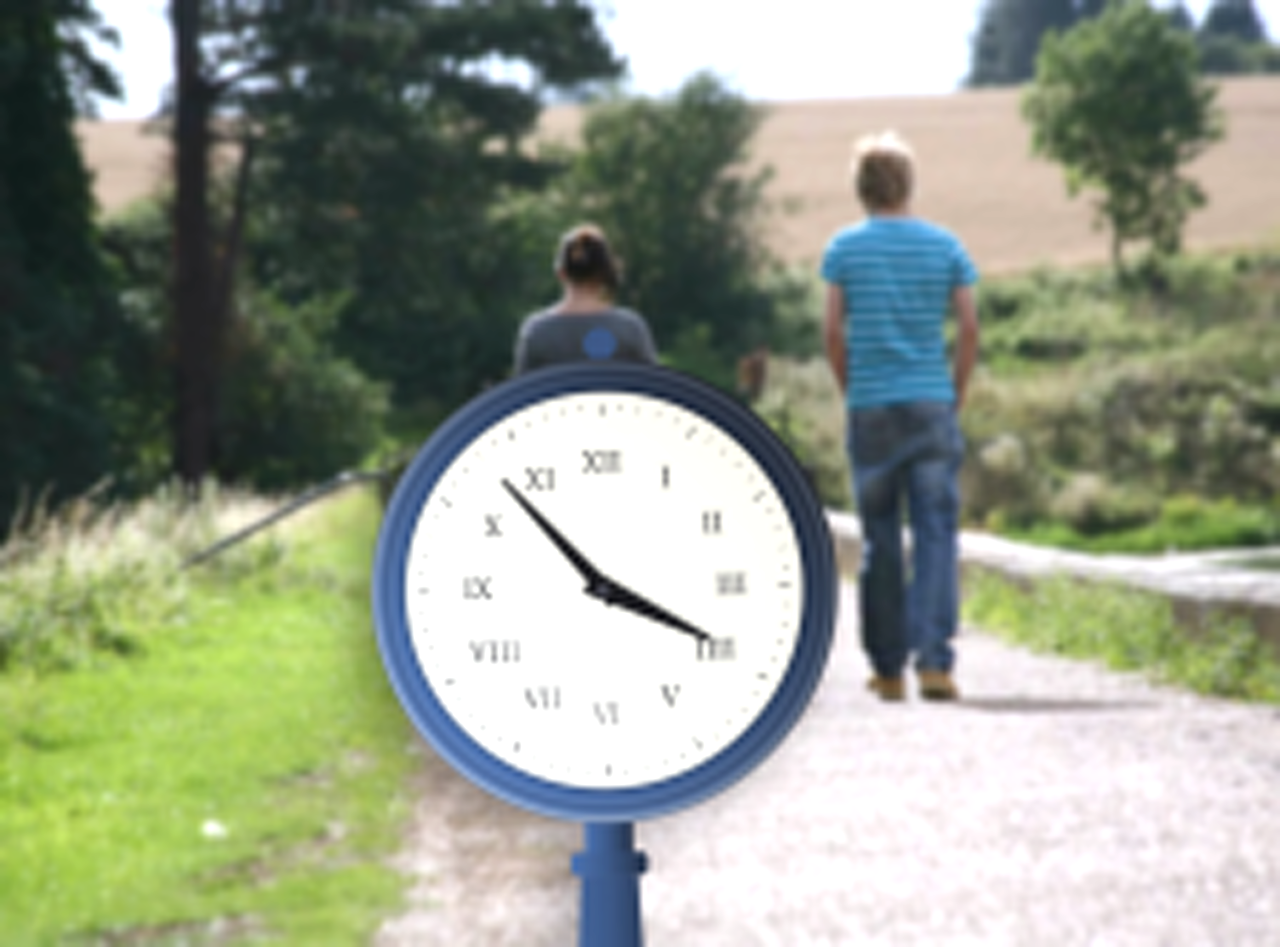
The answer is **3:53**
